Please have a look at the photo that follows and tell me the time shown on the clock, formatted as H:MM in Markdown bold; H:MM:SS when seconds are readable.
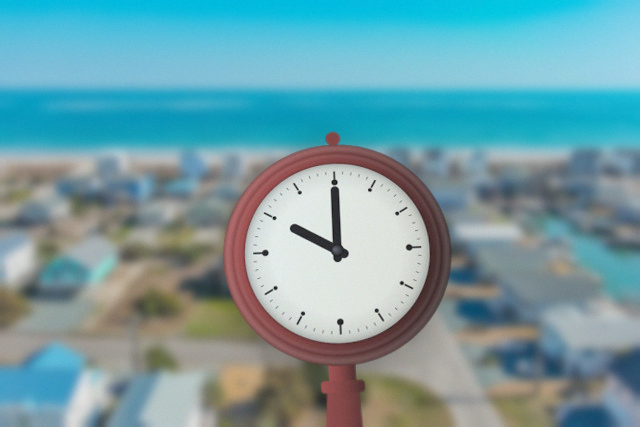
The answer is **10:00**
